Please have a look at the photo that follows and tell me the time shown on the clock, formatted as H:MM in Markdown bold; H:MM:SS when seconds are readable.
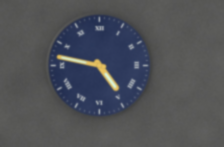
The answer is **4:47**
